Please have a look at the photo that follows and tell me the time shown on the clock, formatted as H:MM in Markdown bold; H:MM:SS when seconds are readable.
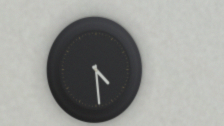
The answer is **4:29**
